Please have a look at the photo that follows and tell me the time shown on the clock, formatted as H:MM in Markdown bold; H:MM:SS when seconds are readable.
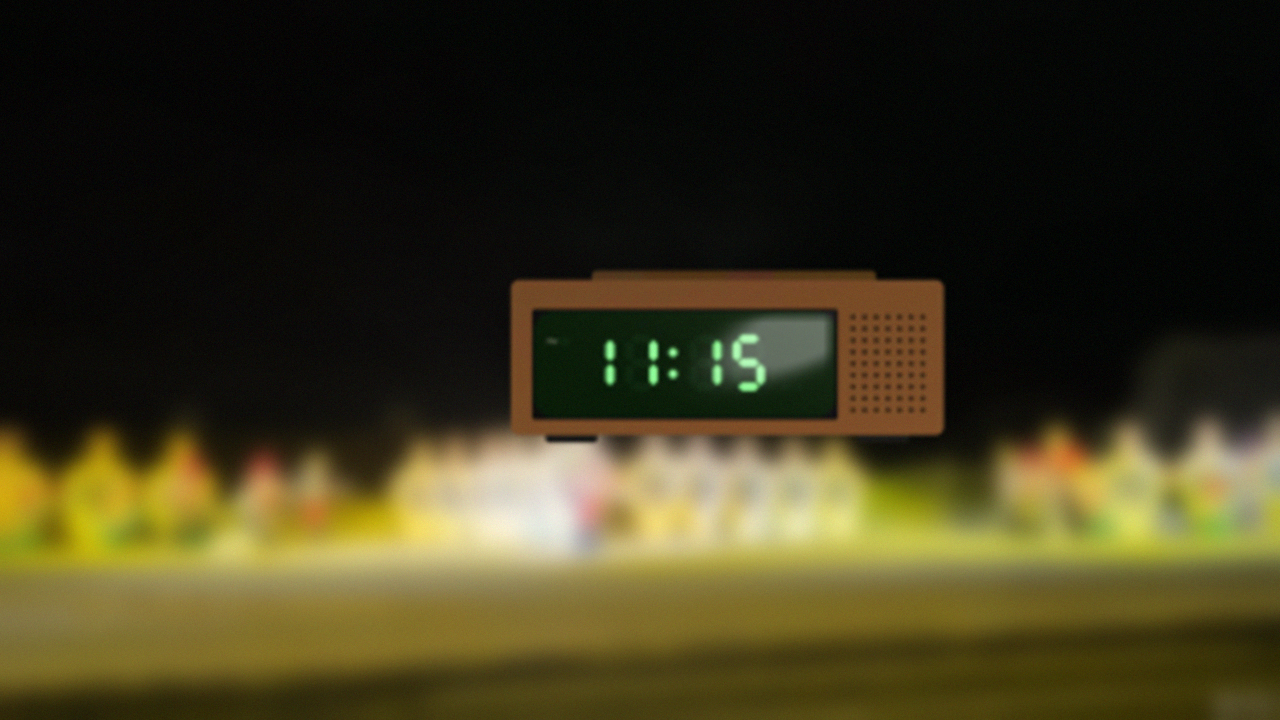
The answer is **11:15**
